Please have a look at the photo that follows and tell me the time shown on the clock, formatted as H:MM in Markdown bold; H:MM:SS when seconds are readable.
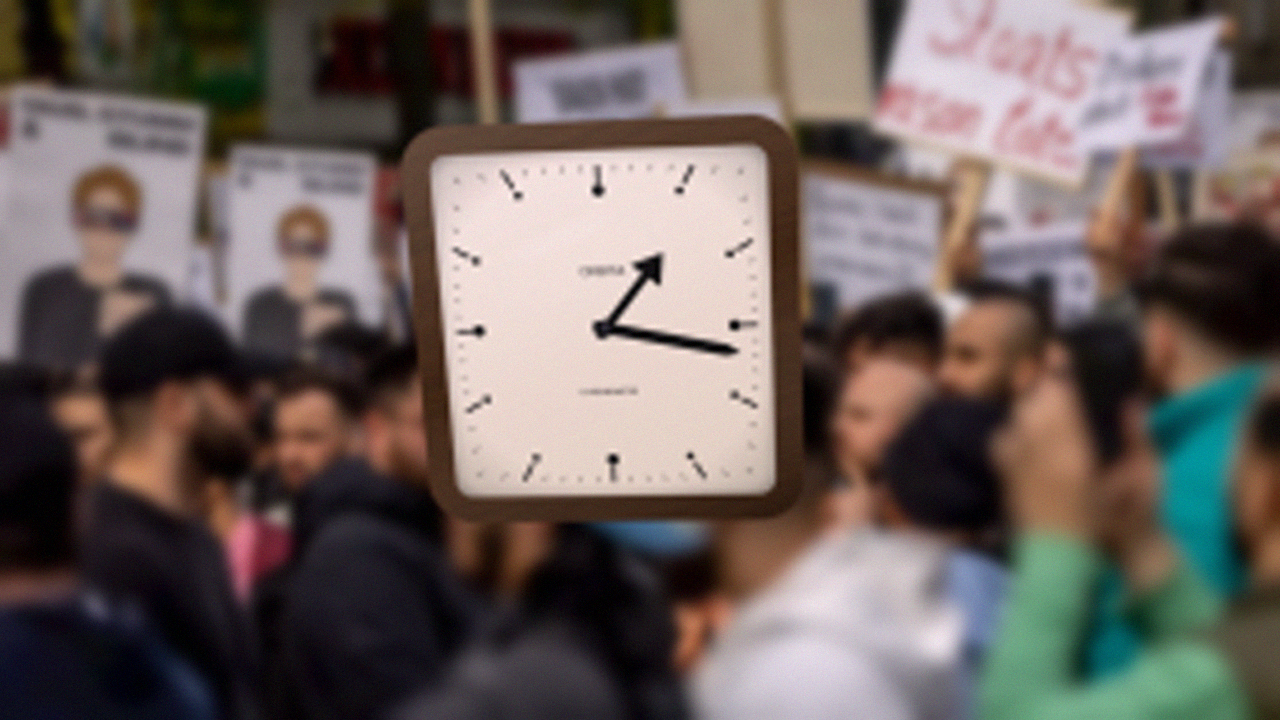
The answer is **1:17**
